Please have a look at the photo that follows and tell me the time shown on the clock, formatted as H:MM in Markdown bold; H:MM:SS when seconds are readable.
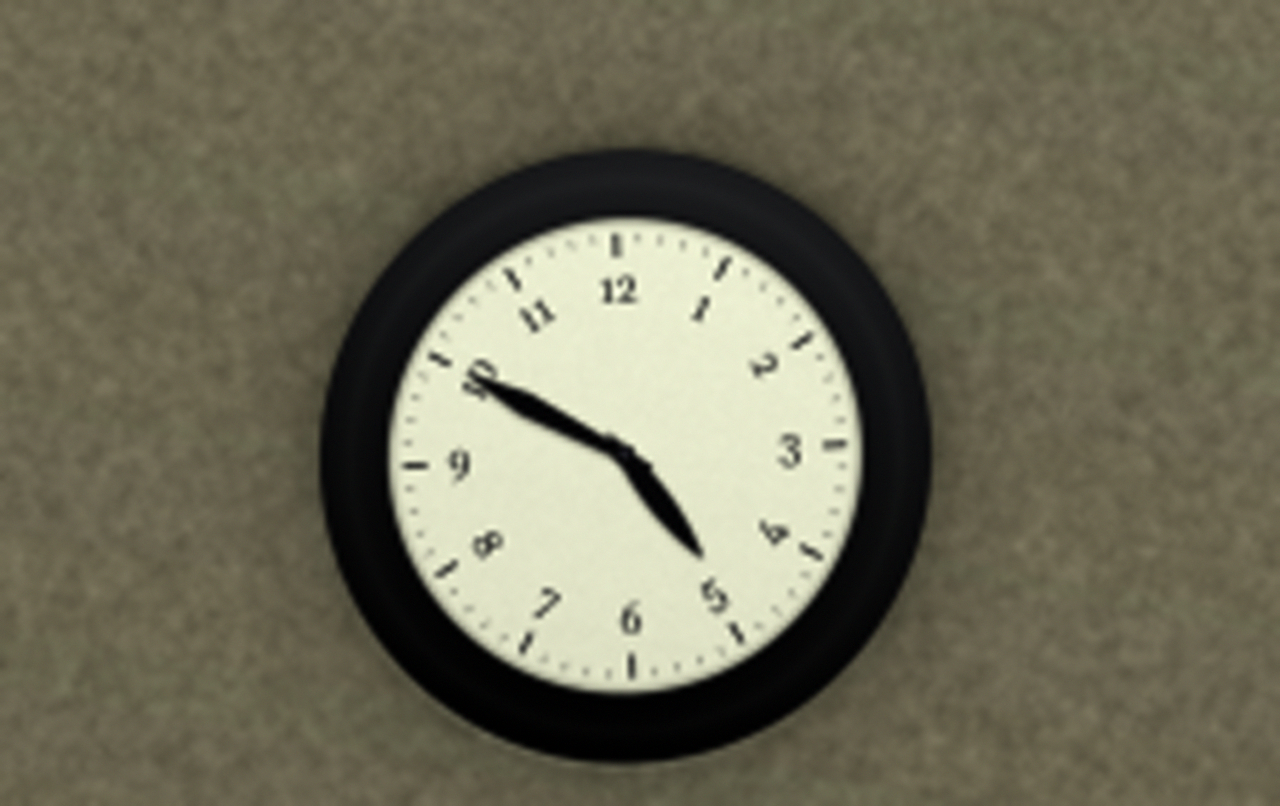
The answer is **4:50**
